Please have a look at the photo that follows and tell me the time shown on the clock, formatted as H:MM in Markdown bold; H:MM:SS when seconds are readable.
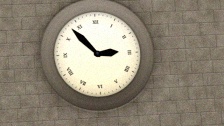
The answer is **2:53**
